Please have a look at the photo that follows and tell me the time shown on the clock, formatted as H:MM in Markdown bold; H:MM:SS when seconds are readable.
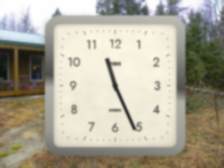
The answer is **11:26**
